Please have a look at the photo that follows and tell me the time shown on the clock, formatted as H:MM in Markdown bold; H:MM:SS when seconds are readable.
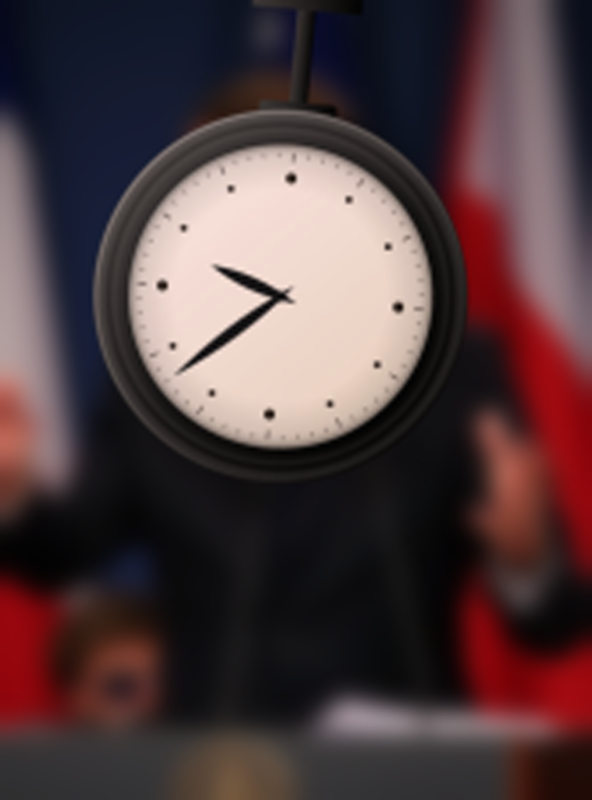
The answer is **9:38**
